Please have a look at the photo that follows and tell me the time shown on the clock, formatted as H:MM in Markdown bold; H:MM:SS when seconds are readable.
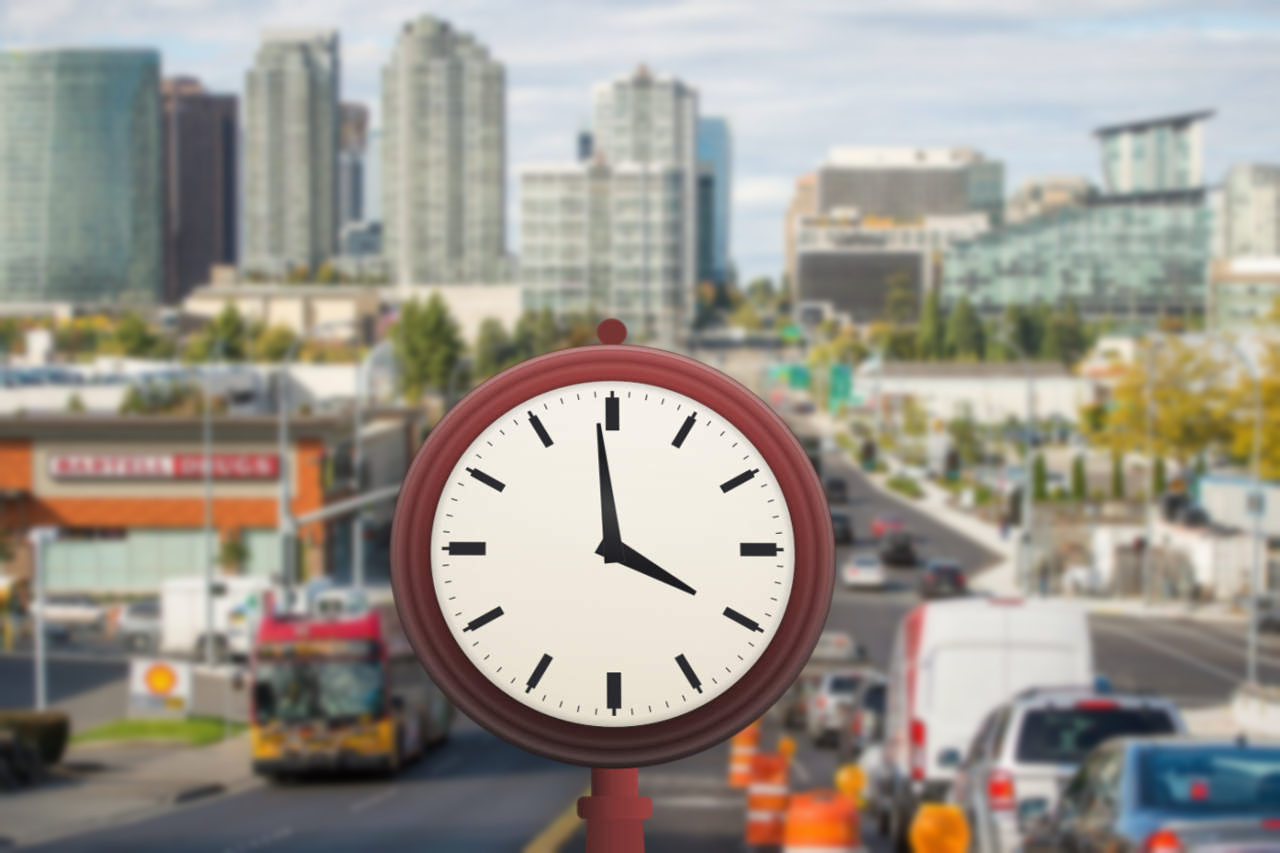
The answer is **3:59**
